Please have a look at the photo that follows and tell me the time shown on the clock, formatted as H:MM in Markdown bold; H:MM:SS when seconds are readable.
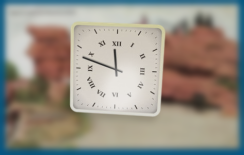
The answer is **11:48**
